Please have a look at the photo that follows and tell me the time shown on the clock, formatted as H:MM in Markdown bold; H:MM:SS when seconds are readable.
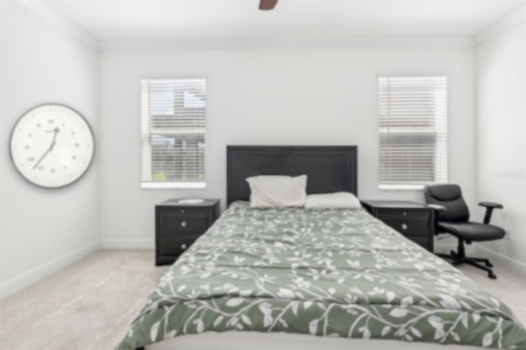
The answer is **12:37**
